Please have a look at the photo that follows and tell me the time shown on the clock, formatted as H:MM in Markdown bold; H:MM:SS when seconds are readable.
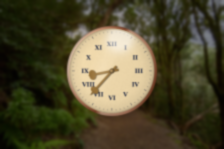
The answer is **8:37**
